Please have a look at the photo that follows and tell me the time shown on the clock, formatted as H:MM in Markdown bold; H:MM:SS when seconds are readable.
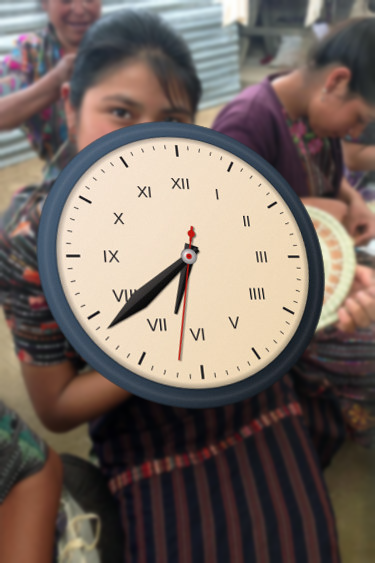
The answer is **6:38:32**
